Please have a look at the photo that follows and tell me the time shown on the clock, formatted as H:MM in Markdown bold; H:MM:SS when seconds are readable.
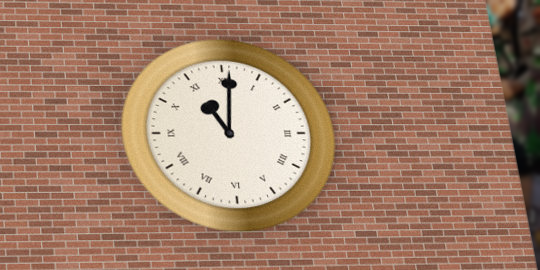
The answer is **11:01**
